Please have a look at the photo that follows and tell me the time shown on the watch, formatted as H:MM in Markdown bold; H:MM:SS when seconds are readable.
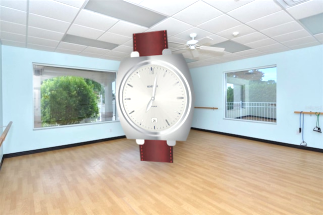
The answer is **7:02**
